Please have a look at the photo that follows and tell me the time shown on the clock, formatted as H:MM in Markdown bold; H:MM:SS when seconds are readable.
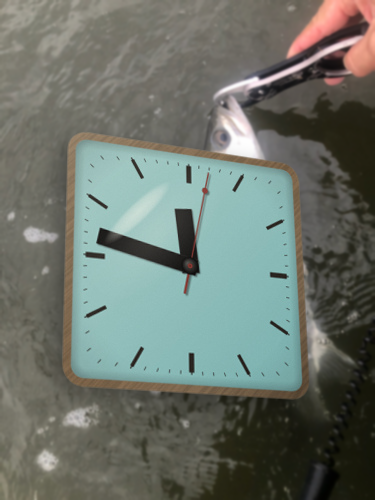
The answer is **11:47:02**
